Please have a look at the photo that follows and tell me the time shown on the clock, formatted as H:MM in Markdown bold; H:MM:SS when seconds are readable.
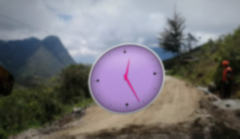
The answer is **12:26**
